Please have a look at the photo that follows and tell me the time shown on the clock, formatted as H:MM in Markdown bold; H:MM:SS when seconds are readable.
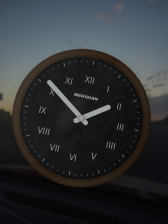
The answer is **1:51**
